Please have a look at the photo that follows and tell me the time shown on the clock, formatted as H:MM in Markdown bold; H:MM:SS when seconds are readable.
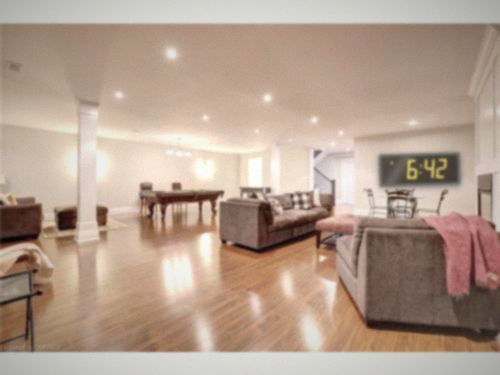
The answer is **6:42**
